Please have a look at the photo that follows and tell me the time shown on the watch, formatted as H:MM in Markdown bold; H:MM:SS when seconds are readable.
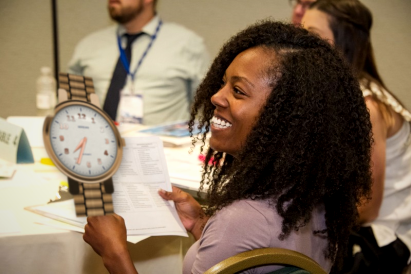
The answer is **7:34**
